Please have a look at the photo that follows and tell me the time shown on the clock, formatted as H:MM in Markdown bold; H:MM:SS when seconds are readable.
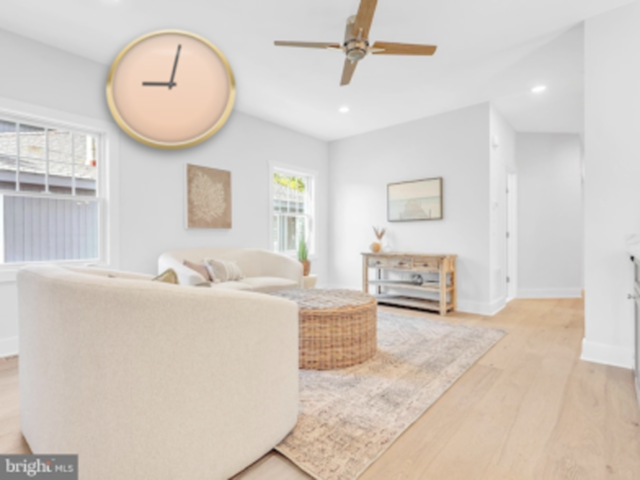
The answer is **9:02**
